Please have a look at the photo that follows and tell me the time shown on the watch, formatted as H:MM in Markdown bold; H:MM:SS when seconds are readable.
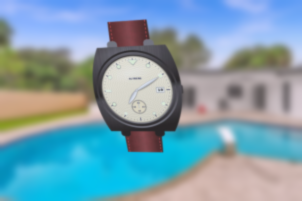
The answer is **7:10**
